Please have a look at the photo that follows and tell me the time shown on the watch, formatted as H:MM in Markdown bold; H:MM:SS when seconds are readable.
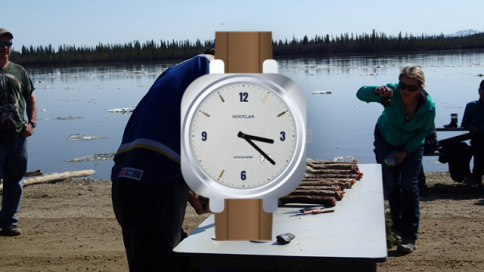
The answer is **3:22**
